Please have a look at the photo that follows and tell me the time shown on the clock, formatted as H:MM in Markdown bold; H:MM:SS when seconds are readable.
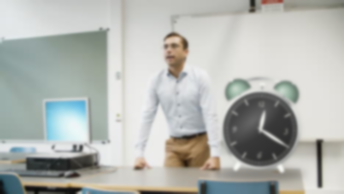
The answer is **12:20**
